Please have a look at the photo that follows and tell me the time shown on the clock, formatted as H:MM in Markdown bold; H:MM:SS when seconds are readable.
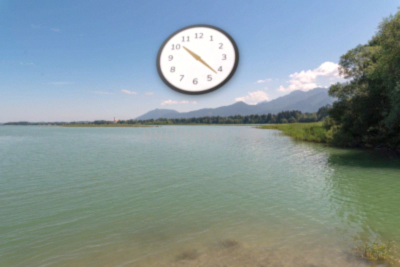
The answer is **10:22**
